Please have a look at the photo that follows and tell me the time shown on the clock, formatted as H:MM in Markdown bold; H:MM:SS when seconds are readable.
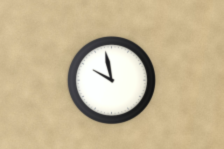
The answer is **9:58**
